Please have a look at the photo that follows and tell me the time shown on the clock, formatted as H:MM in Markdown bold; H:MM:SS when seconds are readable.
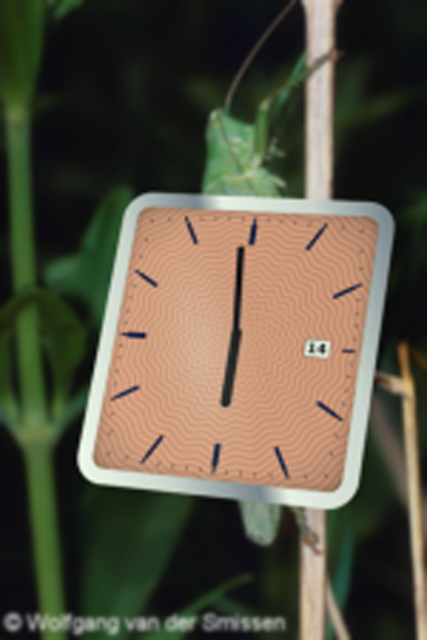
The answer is **5:59**
